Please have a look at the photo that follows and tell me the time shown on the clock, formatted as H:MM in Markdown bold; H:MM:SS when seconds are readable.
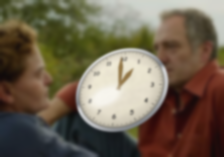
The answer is **12:59**
